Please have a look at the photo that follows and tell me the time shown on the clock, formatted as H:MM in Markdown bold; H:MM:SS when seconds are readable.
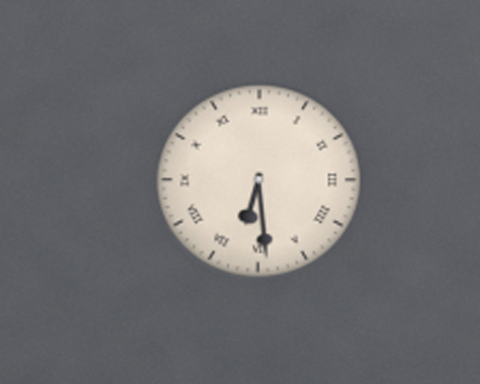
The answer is **6:29**
